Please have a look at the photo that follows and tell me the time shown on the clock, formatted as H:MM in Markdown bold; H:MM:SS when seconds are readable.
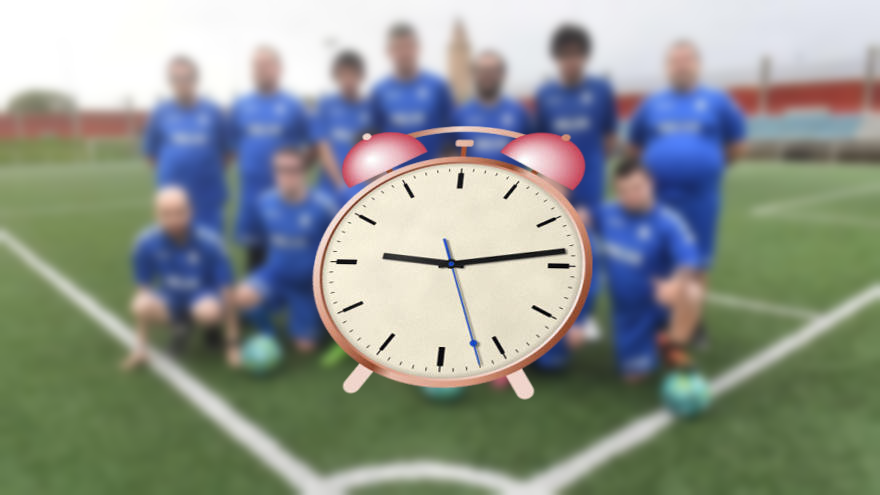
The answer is **9:13:27**
